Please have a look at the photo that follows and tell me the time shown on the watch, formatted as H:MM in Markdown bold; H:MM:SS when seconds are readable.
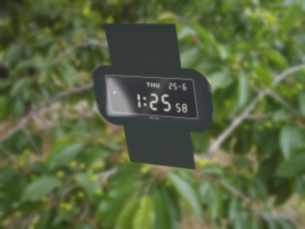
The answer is **1:25**
